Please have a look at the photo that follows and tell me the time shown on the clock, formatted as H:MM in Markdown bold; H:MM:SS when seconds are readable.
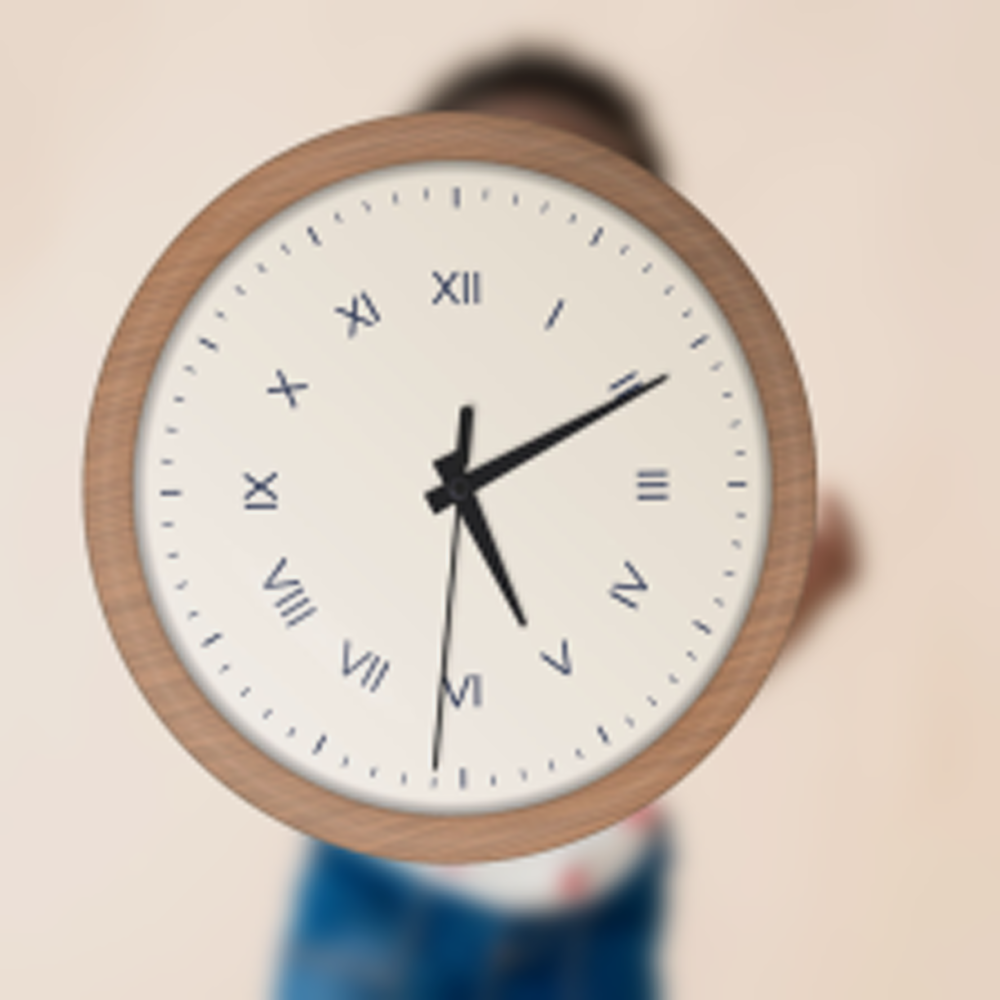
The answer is **5:10:31**
